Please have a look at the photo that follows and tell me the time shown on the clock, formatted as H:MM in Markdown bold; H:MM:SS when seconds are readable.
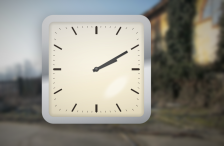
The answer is **2:10**
